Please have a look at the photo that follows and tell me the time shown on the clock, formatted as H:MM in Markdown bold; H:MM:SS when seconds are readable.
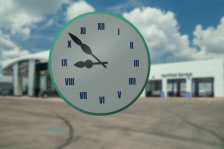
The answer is **8:52**
